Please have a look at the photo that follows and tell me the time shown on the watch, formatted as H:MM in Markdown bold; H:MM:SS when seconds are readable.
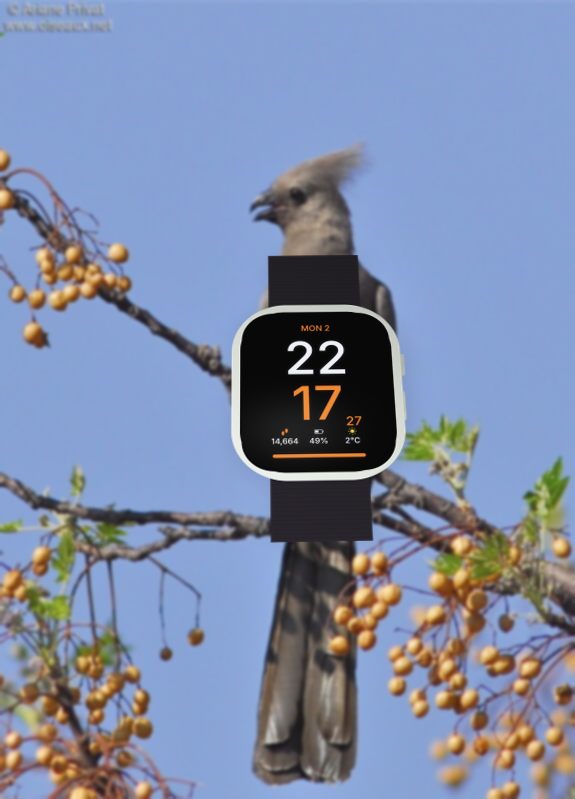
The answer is **22:17:27**
